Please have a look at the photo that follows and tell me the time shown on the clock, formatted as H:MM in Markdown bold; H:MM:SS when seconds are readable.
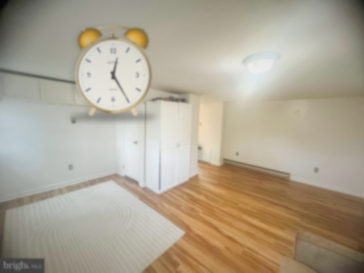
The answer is **12:25**
